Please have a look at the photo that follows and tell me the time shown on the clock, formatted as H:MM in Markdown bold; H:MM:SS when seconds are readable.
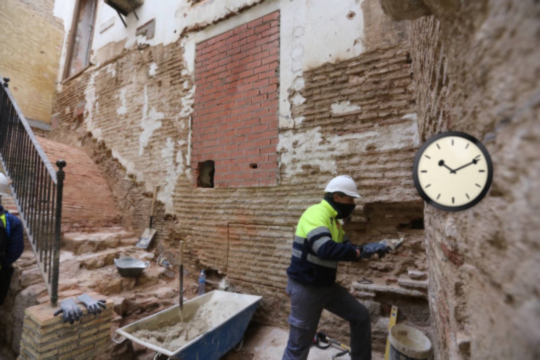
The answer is **10:11**
